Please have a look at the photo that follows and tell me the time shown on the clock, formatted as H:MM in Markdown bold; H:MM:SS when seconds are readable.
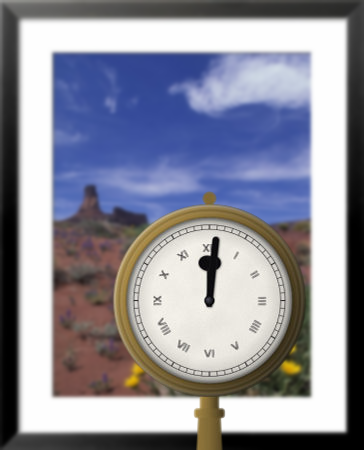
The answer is **12:01**
